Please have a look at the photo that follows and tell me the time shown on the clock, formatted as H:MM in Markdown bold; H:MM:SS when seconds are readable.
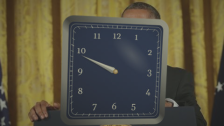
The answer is **9:49**
